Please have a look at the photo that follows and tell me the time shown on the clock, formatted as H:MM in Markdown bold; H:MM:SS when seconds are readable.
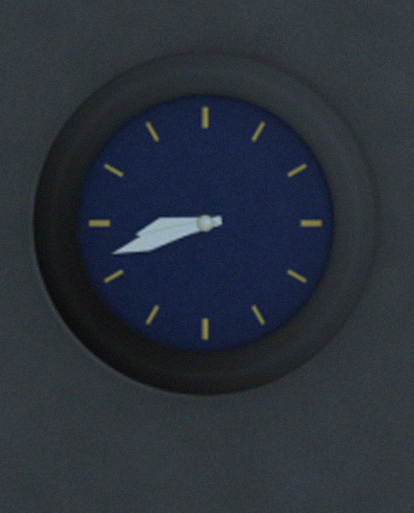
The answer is **8:42**
